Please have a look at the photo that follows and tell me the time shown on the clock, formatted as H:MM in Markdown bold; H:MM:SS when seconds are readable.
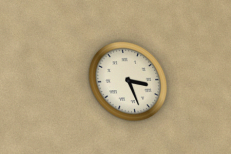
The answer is **3:28**
